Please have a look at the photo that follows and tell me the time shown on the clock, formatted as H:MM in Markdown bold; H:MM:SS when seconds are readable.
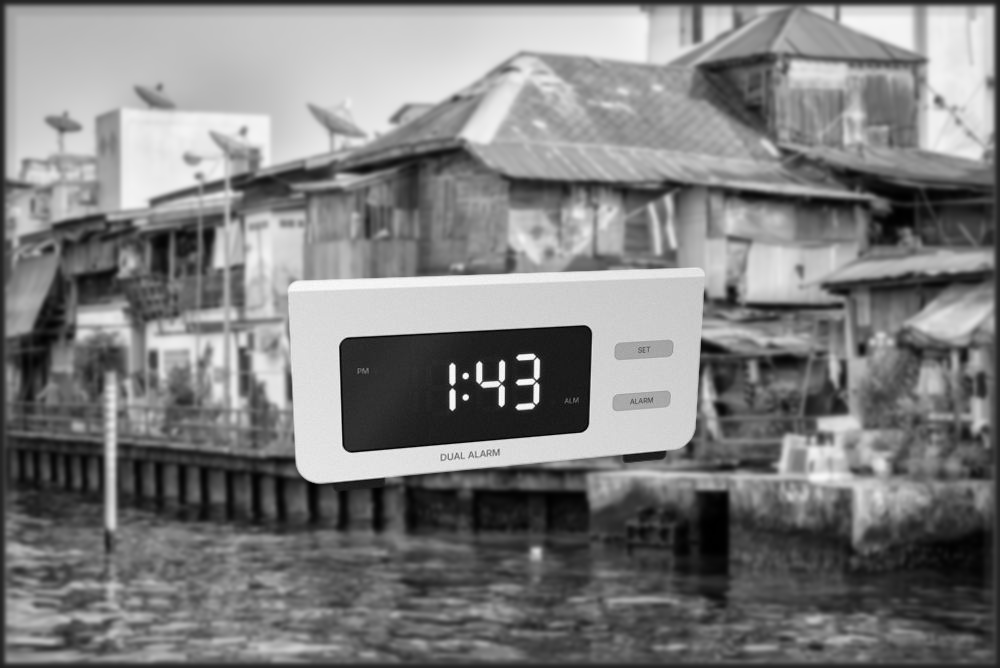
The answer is **1:43**
